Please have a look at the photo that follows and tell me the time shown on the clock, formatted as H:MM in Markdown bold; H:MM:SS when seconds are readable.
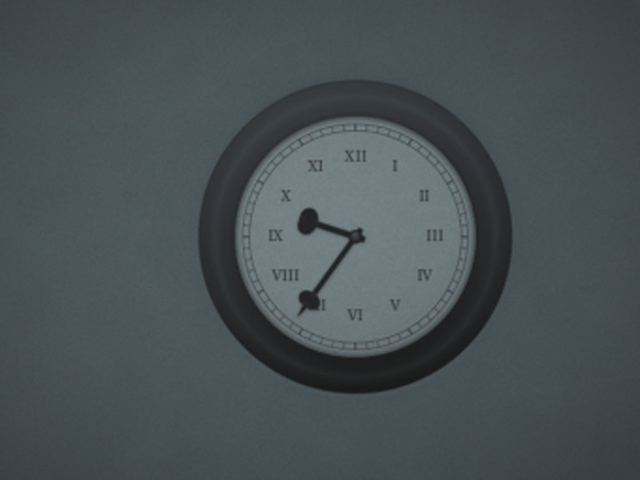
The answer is **9:36**
